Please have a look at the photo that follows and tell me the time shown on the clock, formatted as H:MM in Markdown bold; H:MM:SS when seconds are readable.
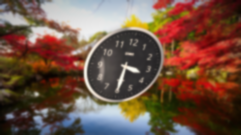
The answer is **3:30**
